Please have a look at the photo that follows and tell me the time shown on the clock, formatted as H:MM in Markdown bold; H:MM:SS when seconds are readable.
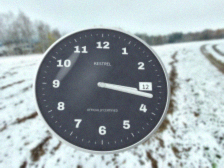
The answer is **3:17**
